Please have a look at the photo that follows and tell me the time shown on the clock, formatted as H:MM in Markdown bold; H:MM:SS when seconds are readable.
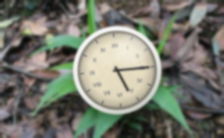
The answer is **5:15**
